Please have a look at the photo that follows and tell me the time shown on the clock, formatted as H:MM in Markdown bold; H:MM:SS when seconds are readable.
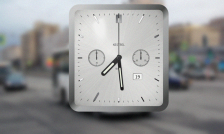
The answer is **7:29**
